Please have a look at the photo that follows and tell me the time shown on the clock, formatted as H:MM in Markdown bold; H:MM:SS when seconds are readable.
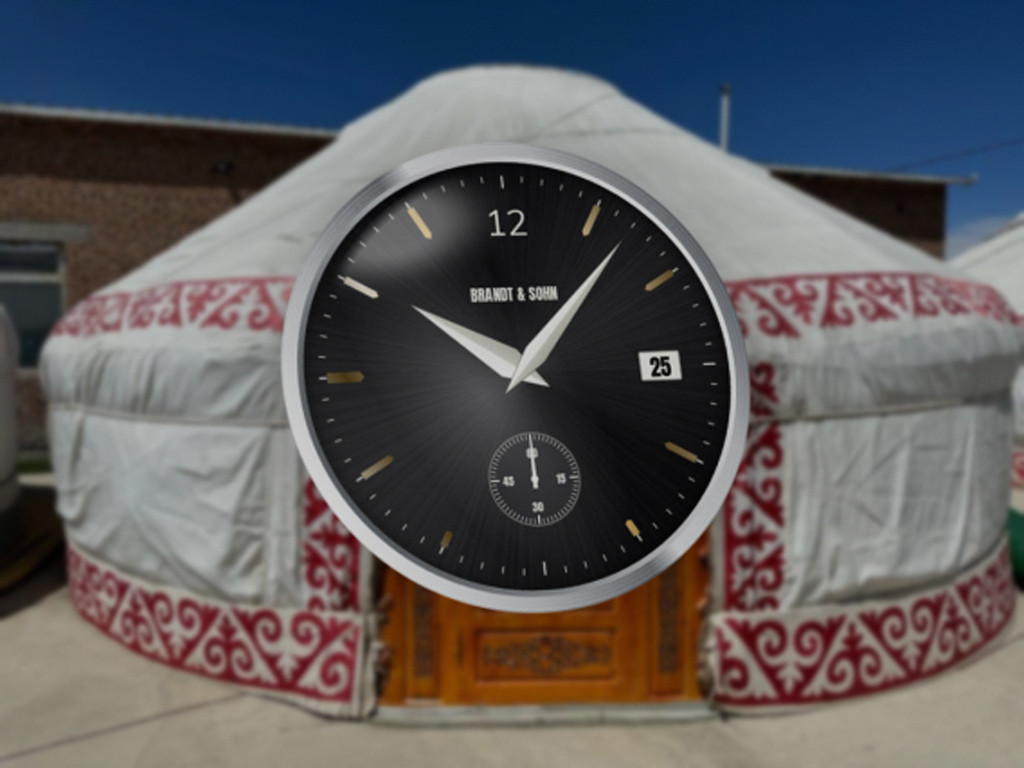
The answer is **10:07**
